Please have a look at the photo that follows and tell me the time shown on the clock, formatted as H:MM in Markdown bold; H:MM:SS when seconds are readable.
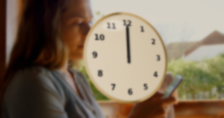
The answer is **12:00**
